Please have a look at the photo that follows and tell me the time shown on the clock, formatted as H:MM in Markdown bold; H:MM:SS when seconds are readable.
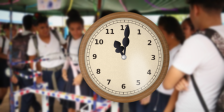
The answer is **11:01**
